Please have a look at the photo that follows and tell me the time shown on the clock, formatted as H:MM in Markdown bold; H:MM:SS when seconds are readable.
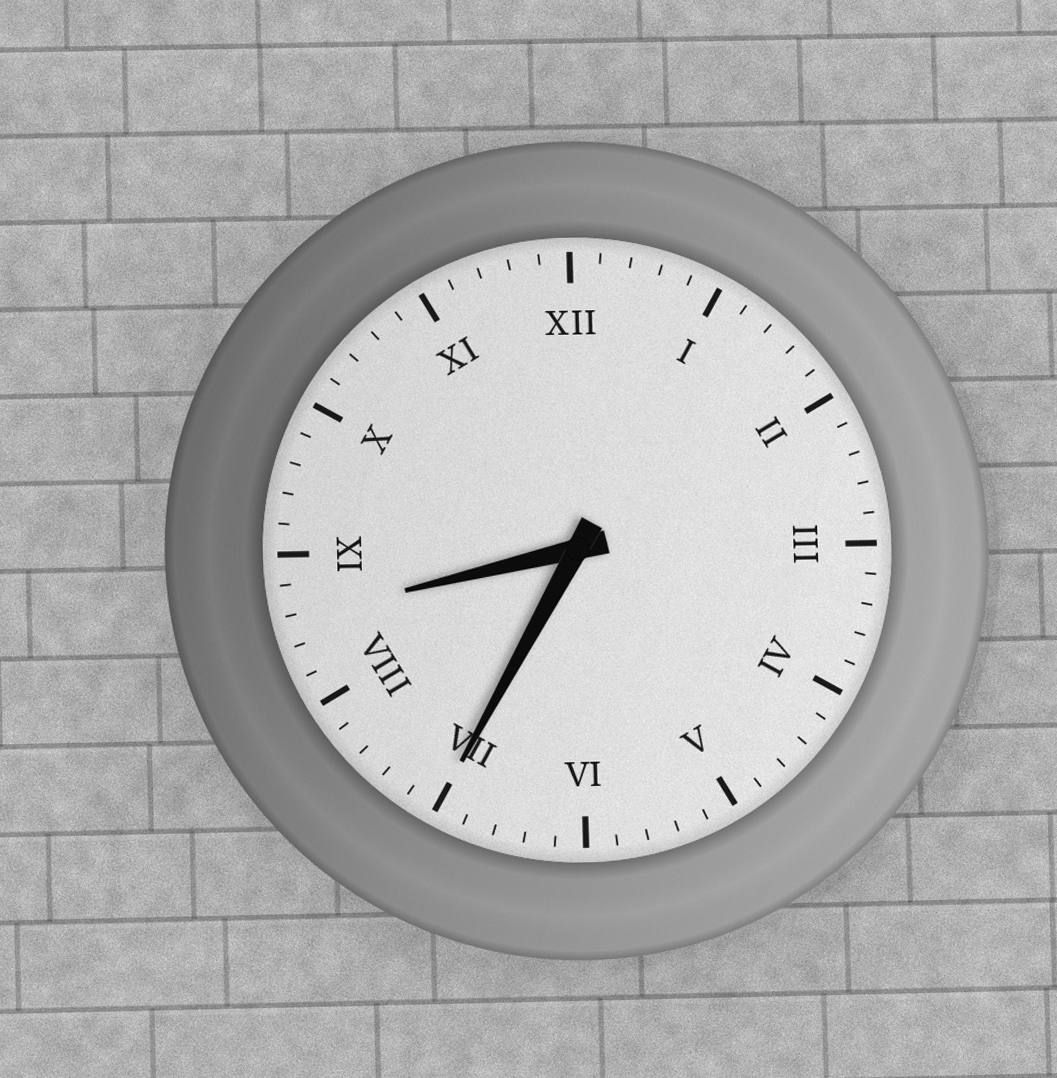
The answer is **8:35**
